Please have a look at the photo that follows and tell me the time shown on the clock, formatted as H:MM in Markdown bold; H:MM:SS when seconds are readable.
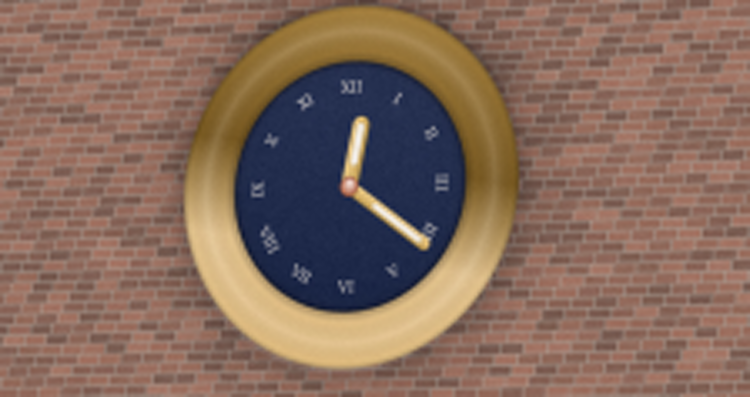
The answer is **12:21**
